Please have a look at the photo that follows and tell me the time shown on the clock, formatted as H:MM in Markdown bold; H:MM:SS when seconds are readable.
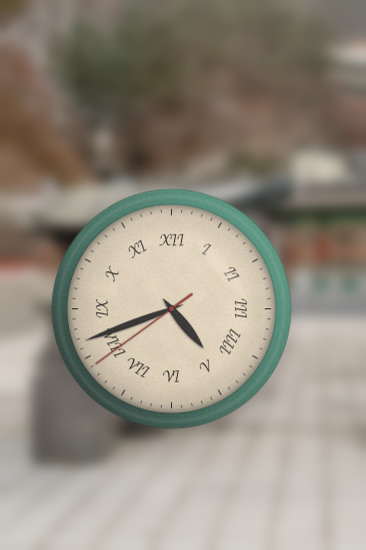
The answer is **4:41:39**
